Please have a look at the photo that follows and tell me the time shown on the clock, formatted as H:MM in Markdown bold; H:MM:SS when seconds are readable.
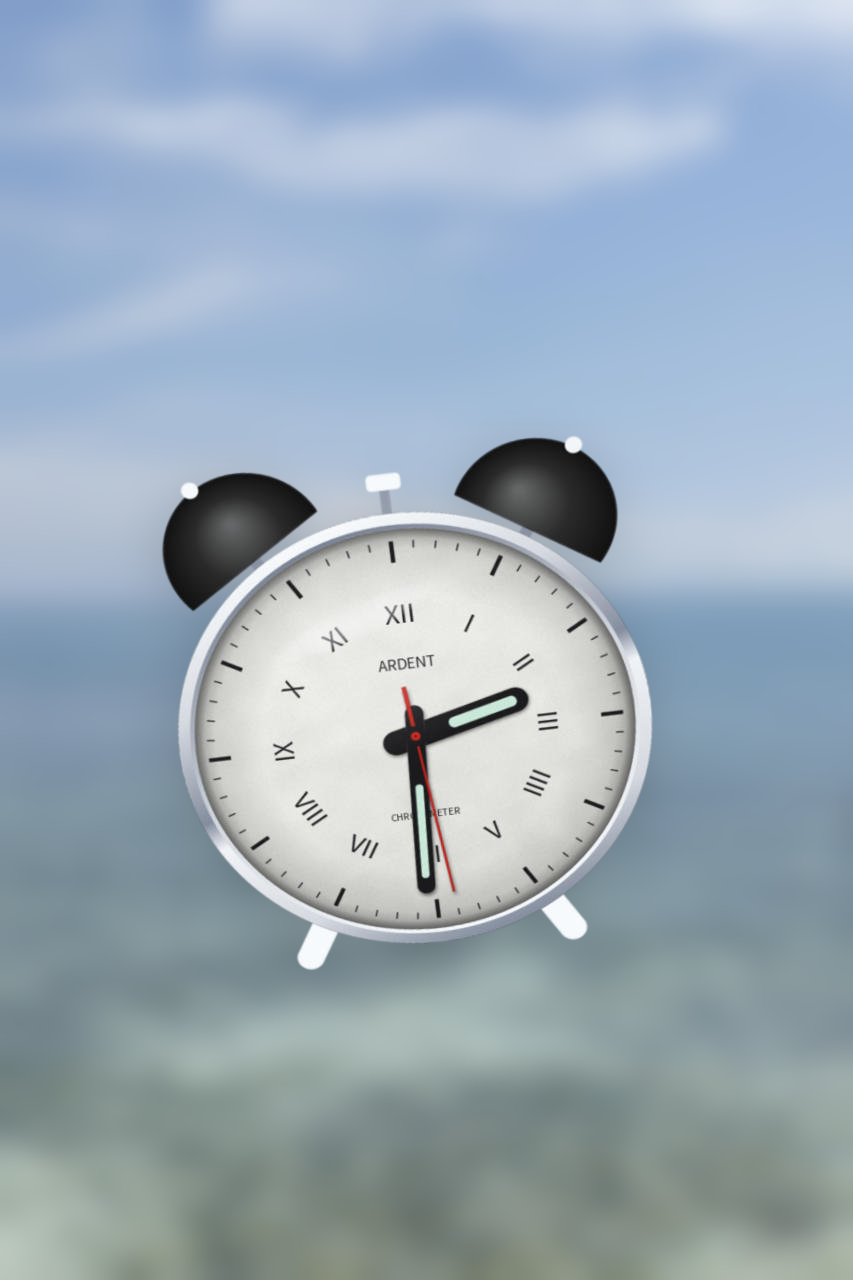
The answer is **2:30:29**
